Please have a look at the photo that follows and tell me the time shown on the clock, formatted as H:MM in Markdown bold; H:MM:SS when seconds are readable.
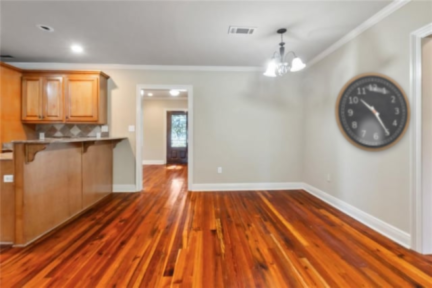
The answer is **10:25**
